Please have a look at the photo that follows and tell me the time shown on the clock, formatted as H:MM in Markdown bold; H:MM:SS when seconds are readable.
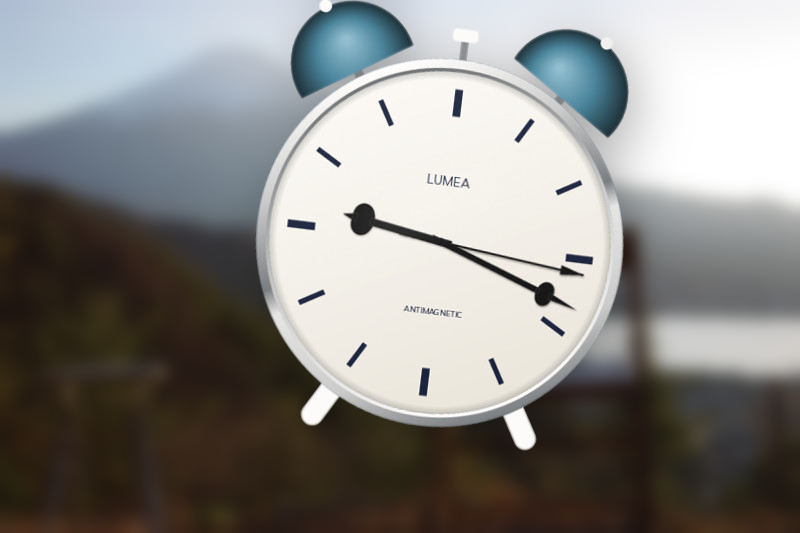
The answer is **9:18:16**
